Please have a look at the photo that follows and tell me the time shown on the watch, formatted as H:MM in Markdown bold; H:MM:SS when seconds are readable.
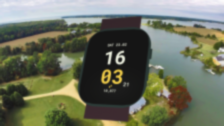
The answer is **16:03**
